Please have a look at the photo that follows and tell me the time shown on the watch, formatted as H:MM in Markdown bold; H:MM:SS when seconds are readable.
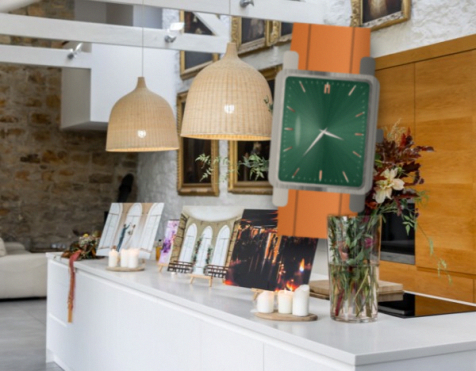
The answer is **3:36**
